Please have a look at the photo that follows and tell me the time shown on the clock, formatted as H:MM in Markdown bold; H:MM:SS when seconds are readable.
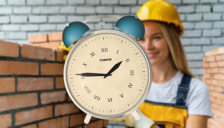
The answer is **1:46**
